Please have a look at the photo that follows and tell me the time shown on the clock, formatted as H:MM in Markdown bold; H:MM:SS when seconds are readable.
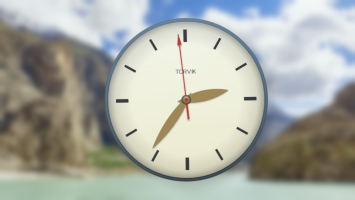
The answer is **2:35:59**
